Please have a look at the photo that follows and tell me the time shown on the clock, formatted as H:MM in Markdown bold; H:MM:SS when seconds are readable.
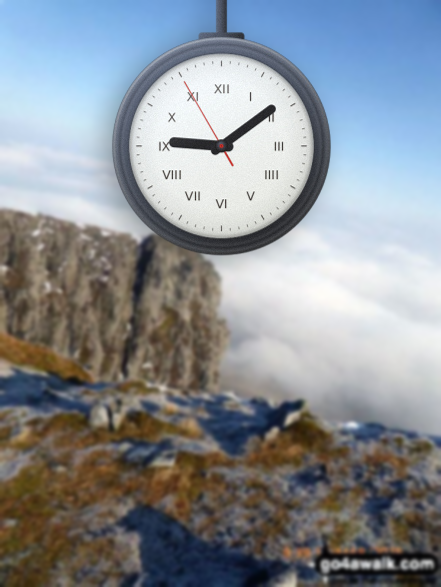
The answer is **9:08:55**
